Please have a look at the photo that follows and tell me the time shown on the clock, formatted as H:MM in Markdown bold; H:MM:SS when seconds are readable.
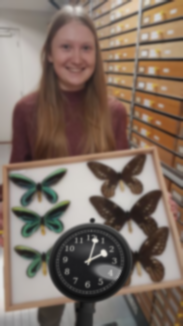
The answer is **2:02**
